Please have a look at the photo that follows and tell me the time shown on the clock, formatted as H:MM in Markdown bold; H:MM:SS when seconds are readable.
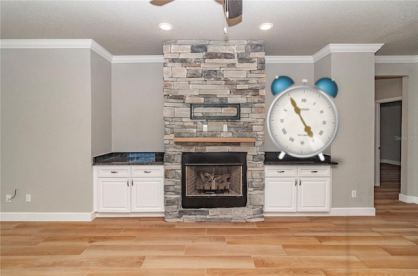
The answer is **4:55**
